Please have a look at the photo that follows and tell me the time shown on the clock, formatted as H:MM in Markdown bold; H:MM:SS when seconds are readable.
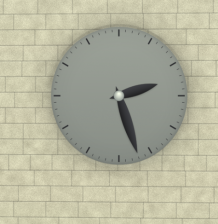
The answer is **2:27**
